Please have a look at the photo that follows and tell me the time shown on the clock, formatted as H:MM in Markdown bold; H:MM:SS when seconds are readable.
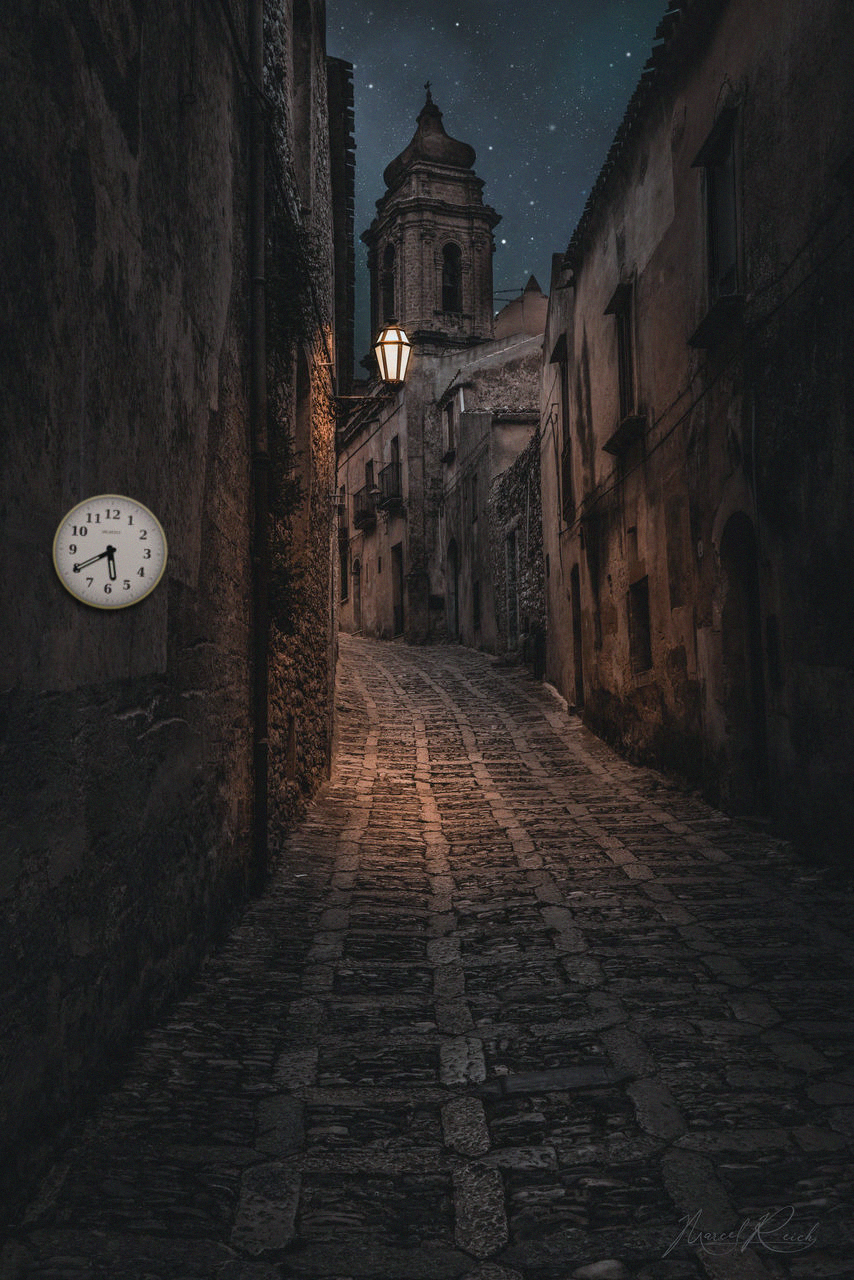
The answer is **5:40**
